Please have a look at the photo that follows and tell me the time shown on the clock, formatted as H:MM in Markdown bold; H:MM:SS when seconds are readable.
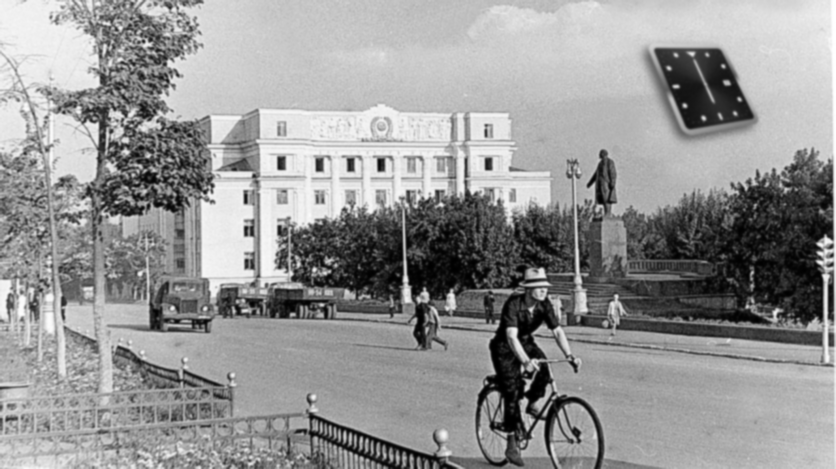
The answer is **6:00**
